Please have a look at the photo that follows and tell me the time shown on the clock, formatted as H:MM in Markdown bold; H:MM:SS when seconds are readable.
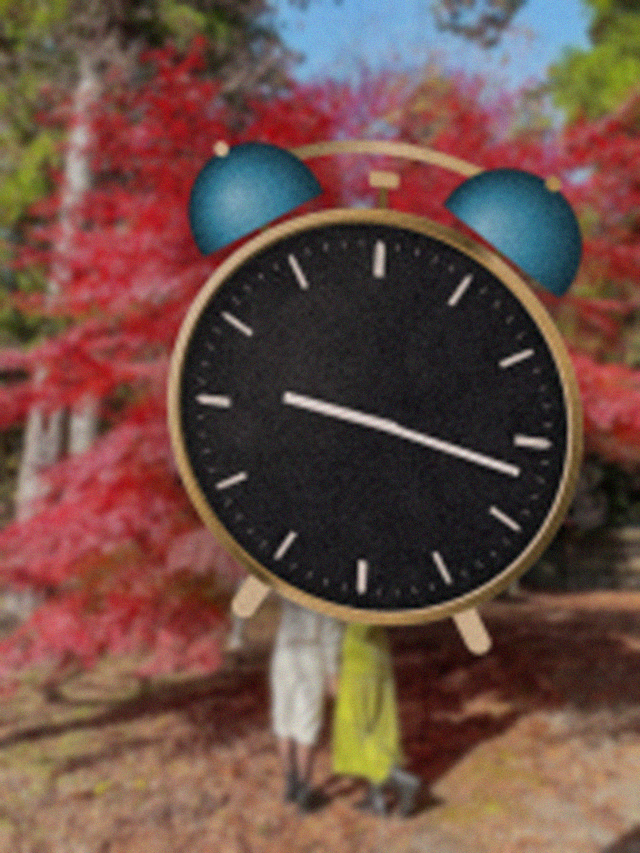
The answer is **9:17**
